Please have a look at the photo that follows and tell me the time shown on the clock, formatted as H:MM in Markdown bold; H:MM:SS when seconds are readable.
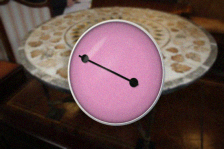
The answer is **3:49**
